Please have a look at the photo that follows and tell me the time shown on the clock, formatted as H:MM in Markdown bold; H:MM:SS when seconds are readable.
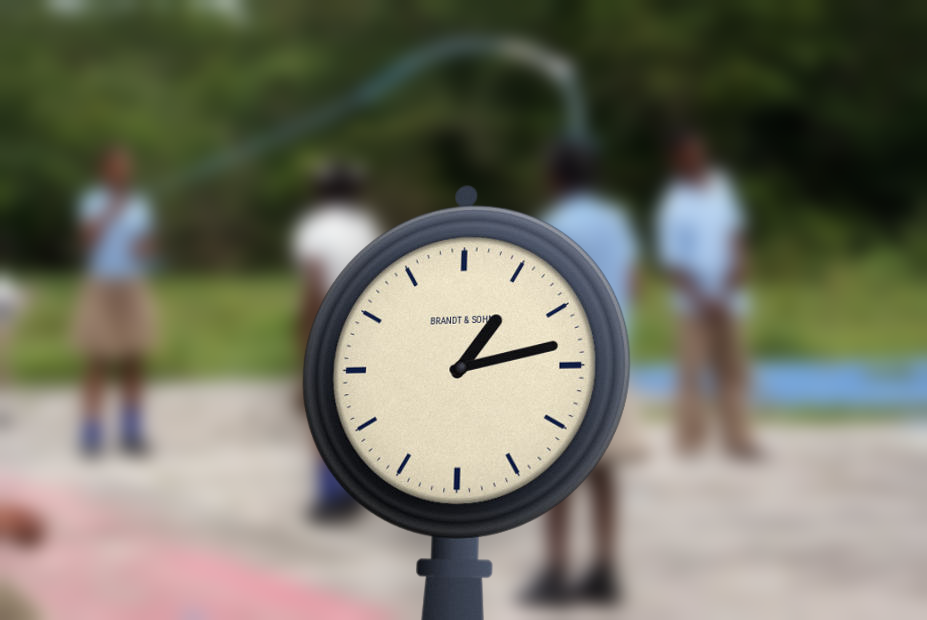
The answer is **1:13**
